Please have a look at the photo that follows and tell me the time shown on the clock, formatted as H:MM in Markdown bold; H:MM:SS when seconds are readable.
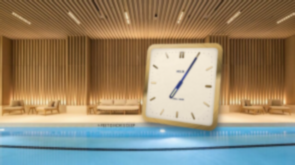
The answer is **7:05**
